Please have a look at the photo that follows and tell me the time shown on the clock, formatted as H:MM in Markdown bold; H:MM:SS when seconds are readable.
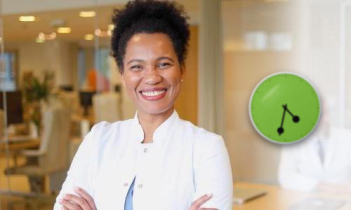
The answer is **4:32**
